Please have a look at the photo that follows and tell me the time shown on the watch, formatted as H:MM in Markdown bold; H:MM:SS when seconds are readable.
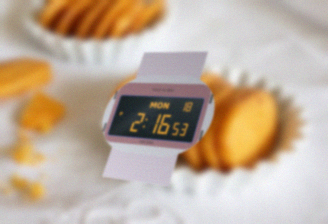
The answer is **2:16:53**
